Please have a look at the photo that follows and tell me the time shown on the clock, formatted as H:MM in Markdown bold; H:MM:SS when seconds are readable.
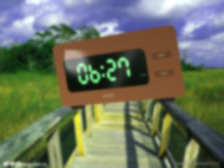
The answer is **6:27**
